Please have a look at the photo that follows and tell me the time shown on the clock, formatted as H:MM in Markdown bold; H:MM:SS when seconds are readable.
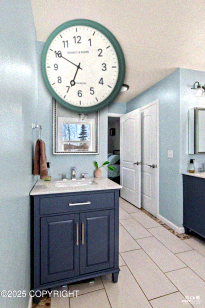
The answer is **6:50**
